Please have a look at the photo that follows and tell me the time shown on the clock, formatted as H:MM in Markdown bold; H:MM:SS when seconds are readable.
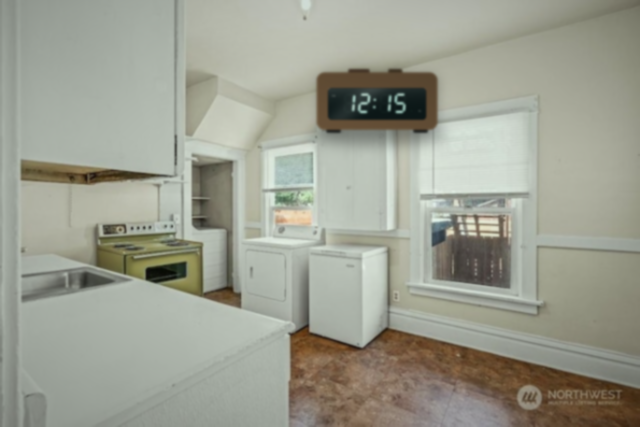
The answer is **12:15**
